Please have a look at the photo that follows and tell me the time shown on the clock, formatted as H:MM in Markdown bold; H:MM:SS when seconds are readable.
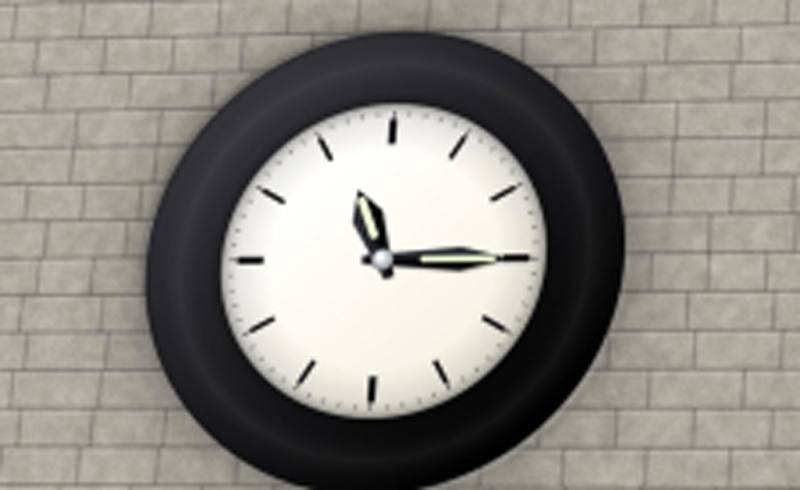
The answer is **11:15**
